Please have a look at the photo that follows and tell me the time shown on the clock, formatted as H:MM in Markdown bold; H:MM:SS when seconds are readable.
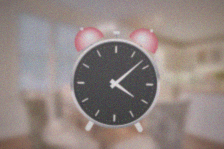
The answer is **4:08**
